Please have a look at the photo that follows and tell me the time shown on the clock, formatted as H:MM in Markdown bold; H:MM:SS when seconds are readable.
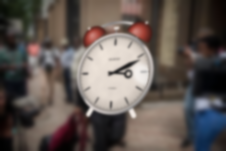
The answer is **3:11**
